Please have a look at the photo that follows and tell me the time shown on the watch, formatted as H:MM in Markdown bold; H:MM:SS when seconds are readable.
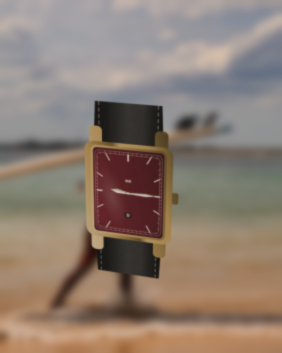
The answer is **9:15**
